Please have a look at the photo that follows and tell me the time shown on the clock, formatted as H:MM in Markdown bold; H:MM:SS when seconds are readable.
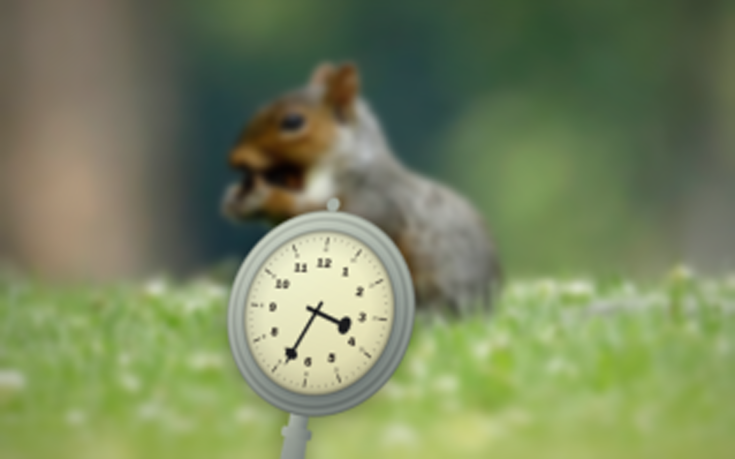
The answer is **3:34**
